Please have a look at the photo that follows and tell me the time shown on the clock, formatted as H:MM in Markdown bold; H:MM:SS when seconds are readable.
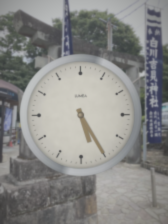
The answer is **5:25**
